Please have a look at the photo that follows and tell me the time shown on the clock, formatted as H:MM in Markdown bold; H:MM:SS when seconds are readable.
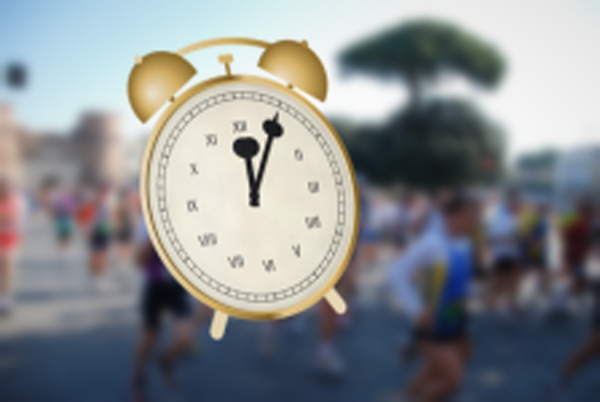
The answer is **12:05**
